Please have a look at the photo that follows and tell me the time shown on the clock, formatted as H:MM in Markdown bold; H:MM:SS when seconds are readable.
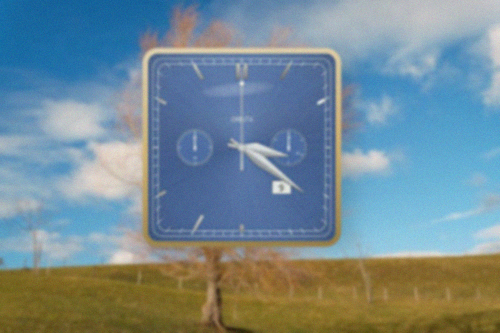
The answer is **3:21**
